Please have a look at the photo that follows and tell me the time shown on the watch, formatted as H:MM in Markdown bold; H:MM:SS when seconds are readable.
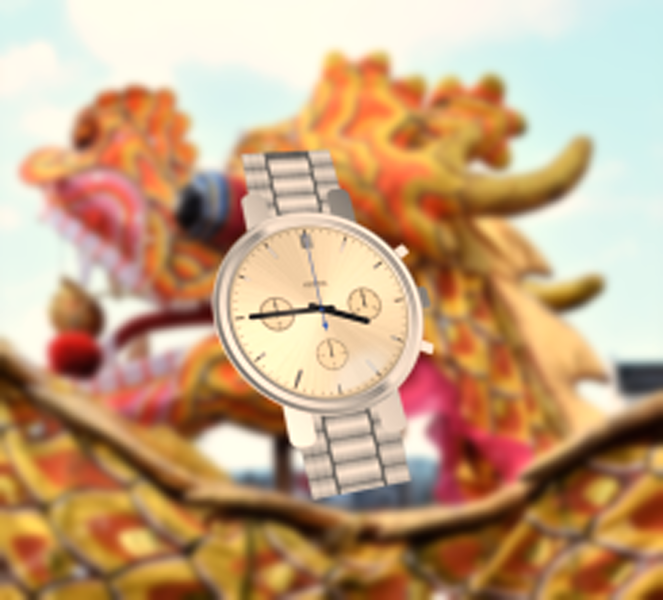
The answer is **3:45**
